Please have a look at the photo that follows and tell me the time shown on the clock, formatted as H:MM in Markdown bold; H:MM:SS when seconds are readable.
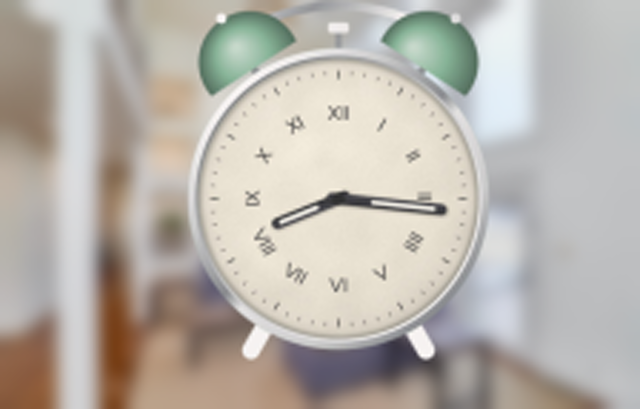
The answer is **8:16**
